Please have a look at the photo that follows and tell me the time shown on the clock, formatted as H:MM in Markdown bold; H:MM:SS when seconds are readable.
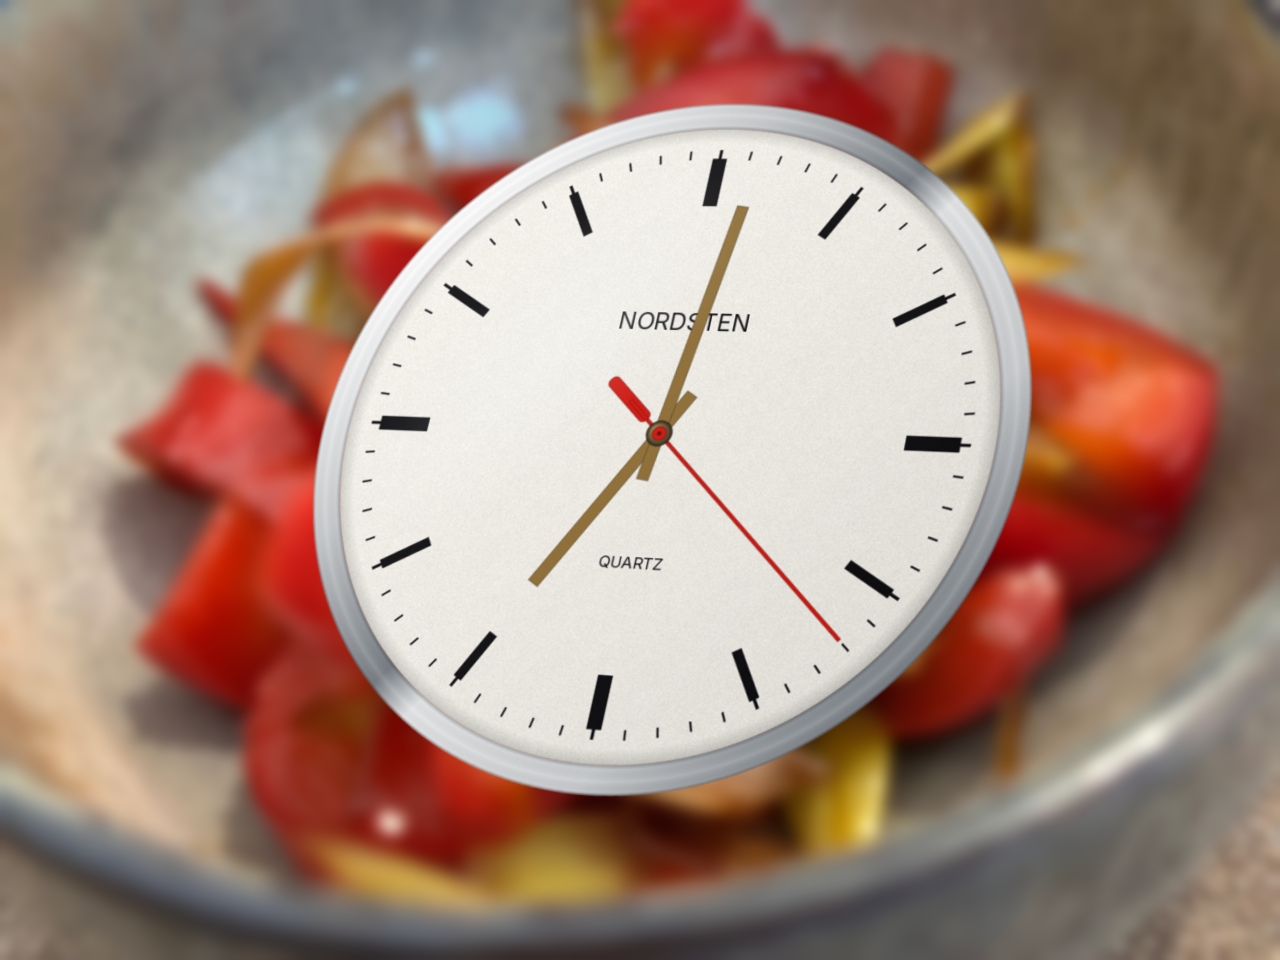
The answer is **7:01:22**
